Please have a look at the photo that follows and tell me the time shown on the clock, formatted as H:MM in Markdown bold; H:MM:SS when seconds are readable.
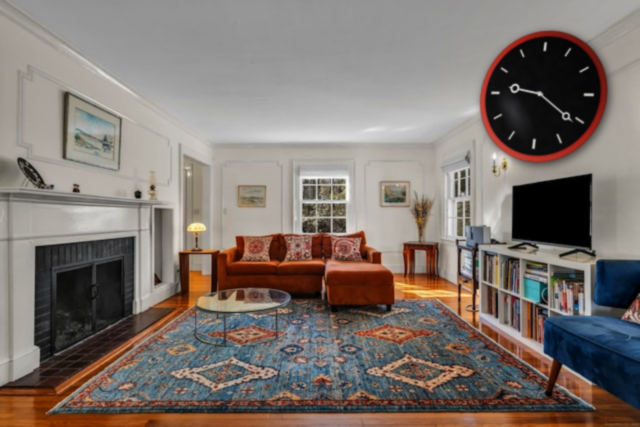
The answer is **9:21**
